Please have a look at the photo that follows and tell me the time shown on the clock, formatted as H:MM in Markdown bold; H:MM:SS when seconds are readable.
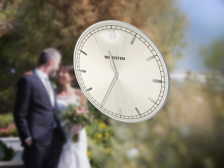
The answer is **11:35**
